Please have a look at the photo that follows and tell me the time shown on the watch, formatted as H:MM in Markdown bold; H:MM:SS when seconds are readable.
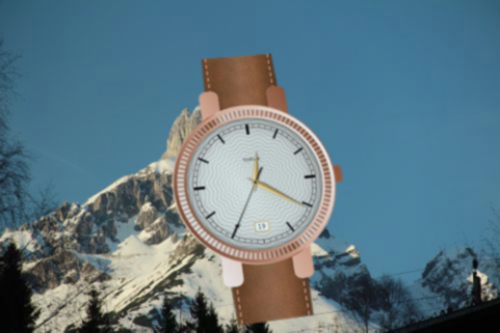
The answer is **12:20:35**
